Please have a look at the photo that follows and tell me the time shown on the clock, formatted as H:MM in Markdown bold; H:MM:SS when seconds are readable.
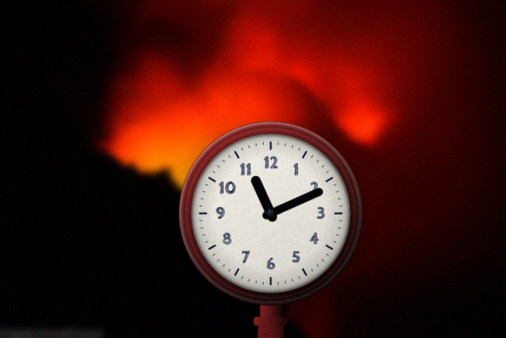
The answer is **11:11**
